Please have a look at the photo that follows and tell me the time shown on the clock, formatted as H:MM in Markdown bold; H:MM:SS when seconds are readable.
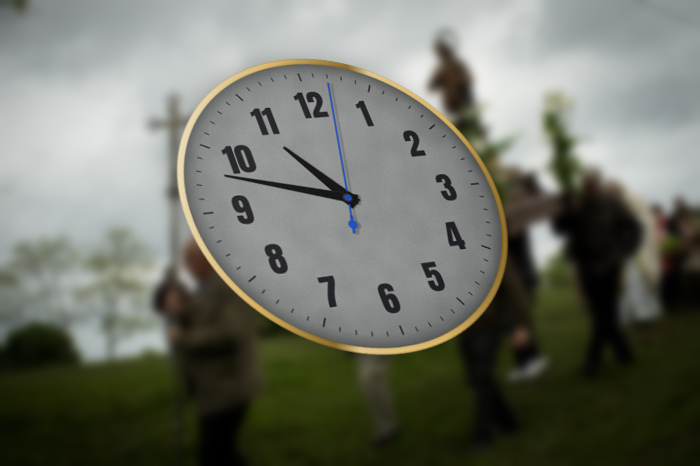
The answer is **10:48:02**
